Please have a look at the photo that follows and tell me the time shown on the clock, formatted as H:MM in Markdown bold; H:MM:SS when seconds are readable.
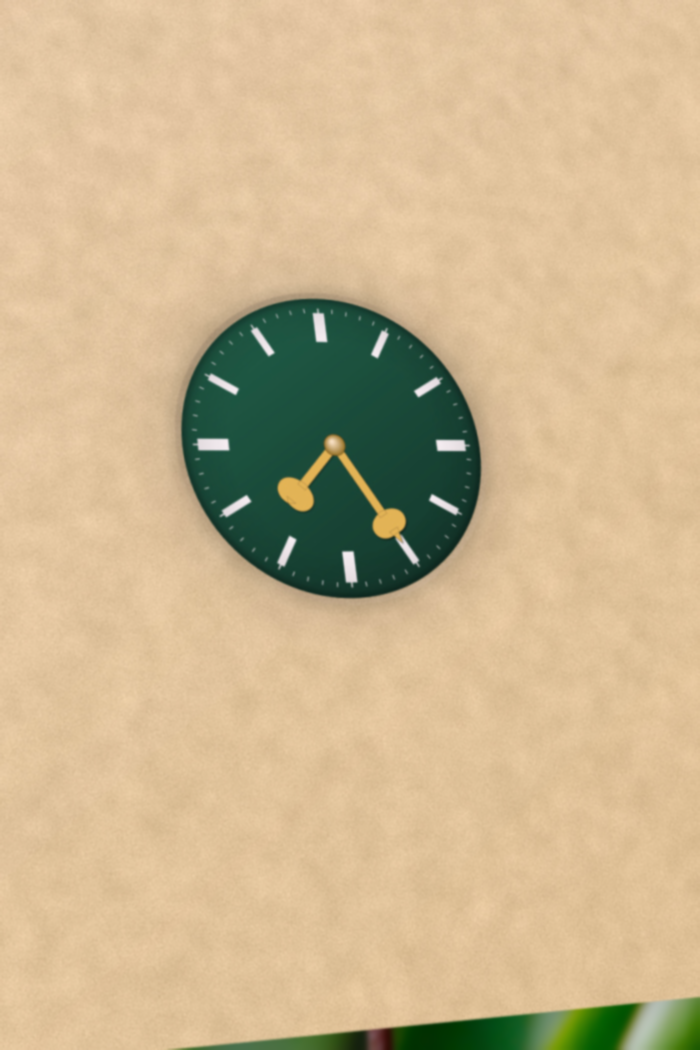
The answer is **7:25**
